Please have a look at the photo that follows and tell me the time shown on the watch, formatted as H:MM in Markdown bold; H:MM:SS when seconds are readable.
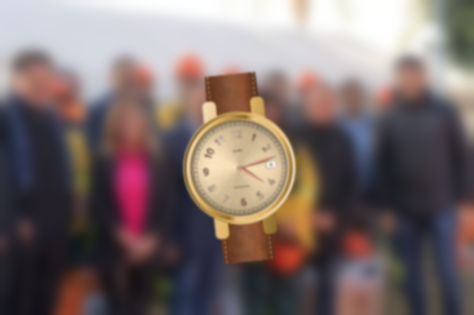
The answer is **4:13**
